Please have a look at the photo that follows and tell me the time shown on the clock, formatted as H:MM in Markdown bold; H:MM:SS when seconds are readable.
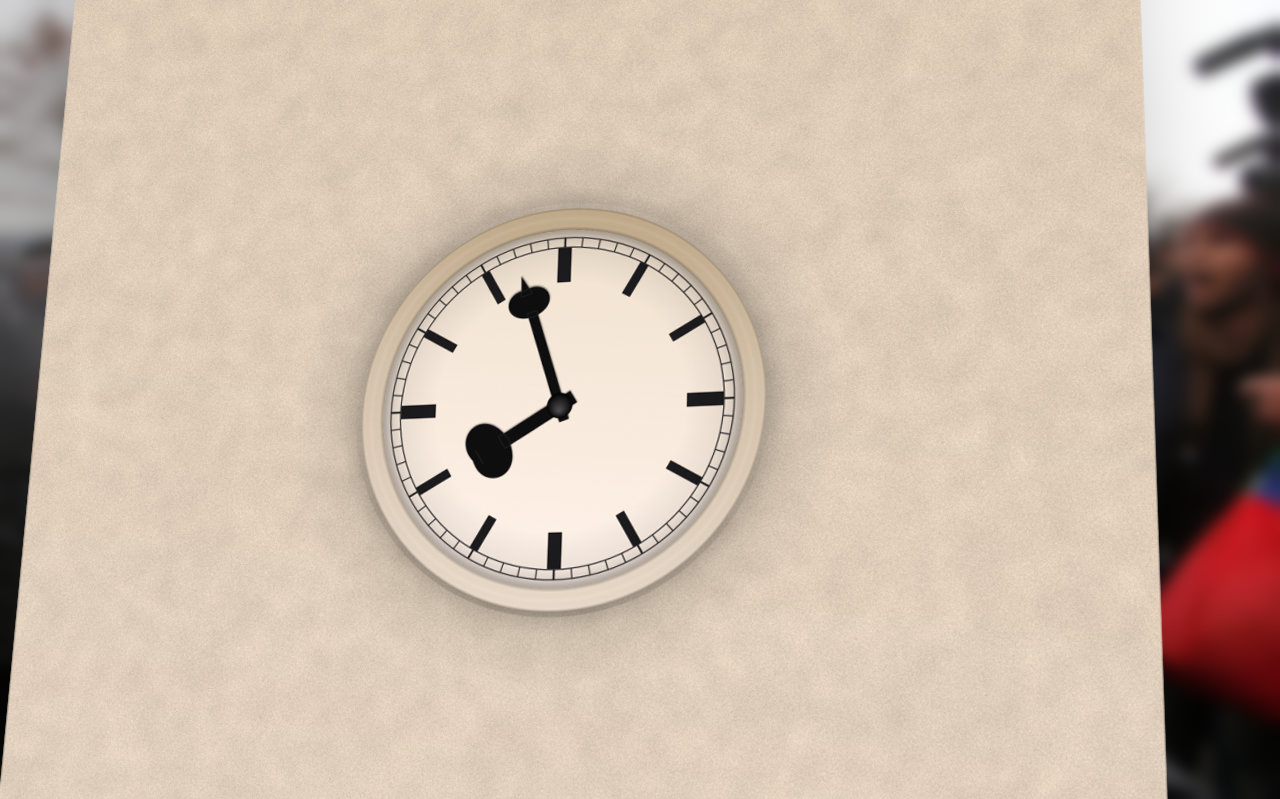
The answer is **7:57**
